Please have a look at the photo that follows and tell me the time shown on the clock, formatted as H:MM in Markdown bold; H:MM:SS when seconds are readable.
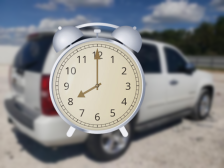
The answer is **8:00**
